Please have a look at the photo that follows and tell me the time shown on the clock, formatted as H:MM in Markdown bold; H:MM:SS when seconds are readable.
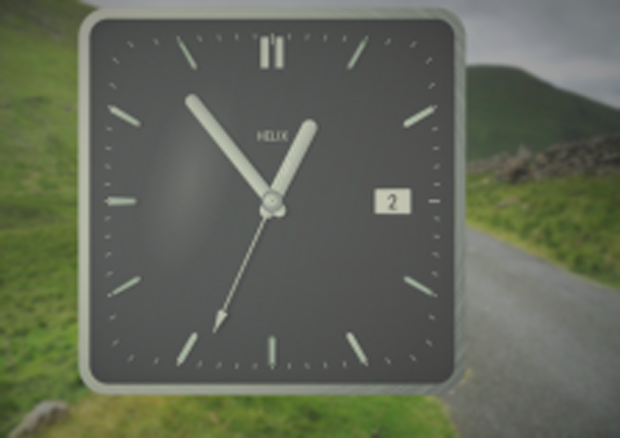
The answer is **12:53:34**
